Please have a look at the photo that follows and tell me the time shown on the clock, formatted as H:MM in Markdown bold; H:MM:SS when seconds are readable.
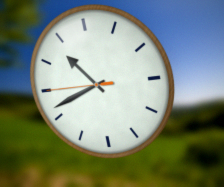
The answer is **10:41:45**
